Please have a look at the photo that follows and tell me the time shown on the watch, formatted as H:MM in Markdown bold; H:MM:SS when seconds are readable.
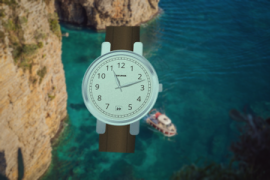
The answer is **11:12**
